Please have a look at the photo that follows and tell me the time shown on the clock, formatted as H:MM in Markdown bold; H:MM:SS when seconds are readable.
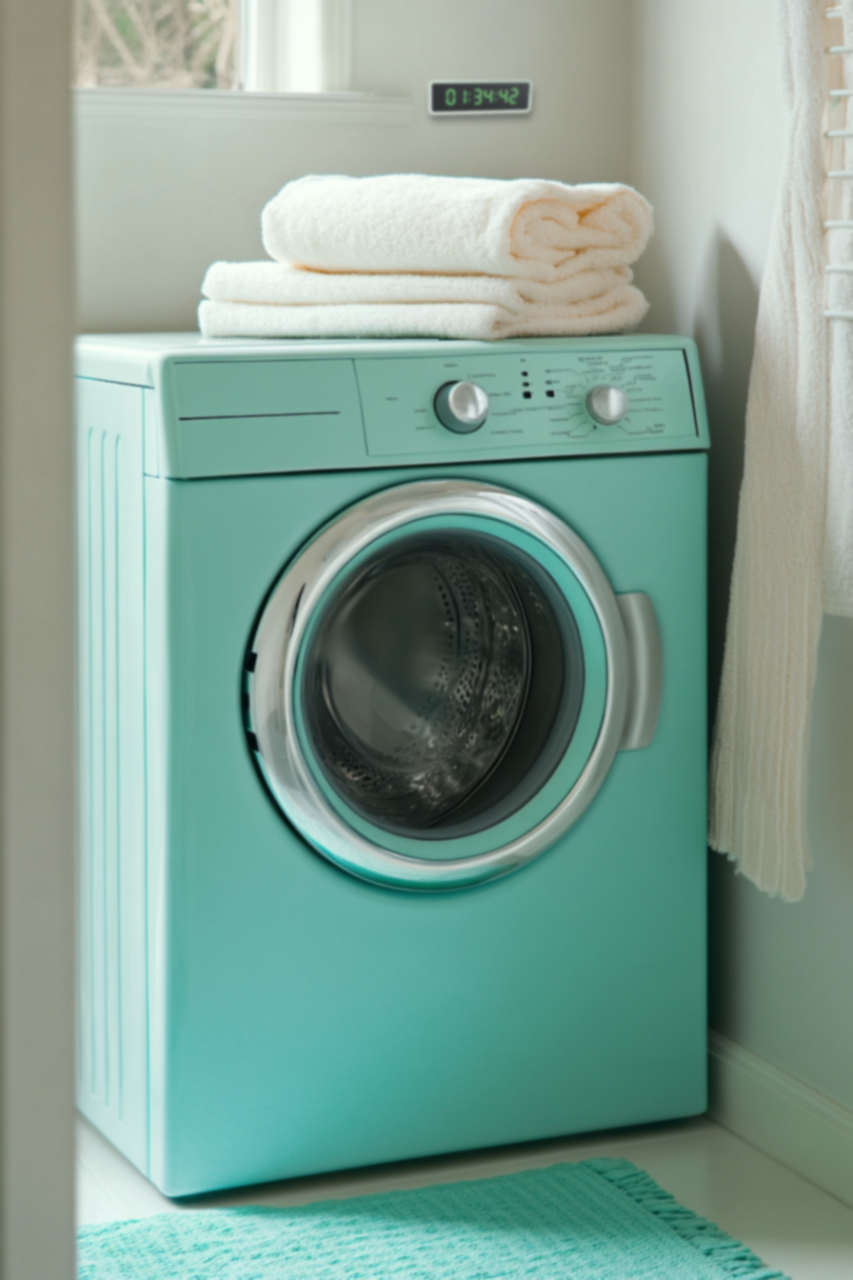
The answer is **1:34:42**
